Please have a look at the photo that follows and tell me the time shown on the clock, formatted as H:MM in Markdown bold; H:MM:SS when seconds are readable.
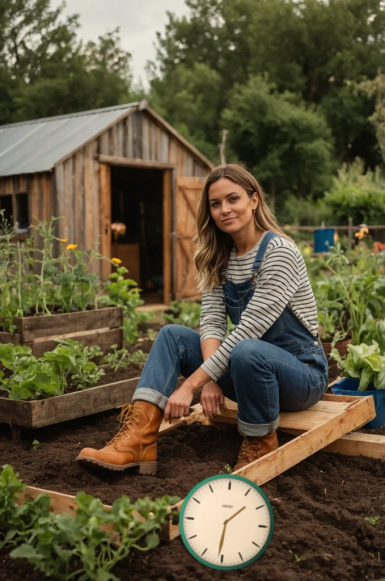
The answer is **1:31**
